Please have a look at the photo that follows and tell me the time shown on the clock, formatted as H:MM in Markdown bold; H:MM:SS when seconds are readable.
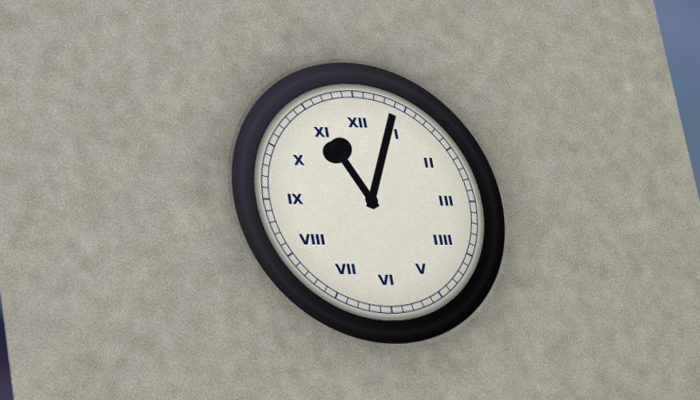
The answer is **11:04**
